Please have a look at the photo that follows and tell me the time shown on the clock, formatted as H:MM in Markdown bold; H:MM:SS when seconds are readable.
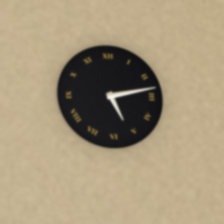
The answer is **5:13**
